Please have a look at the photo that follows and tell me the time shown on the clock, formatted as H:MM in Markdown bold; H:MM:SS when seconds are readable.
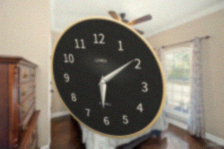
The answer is **6:09**
